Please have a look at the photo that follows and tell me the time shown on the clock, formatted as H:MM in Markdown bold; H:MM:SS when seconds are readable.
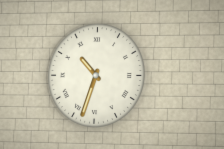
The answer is **10:33**
